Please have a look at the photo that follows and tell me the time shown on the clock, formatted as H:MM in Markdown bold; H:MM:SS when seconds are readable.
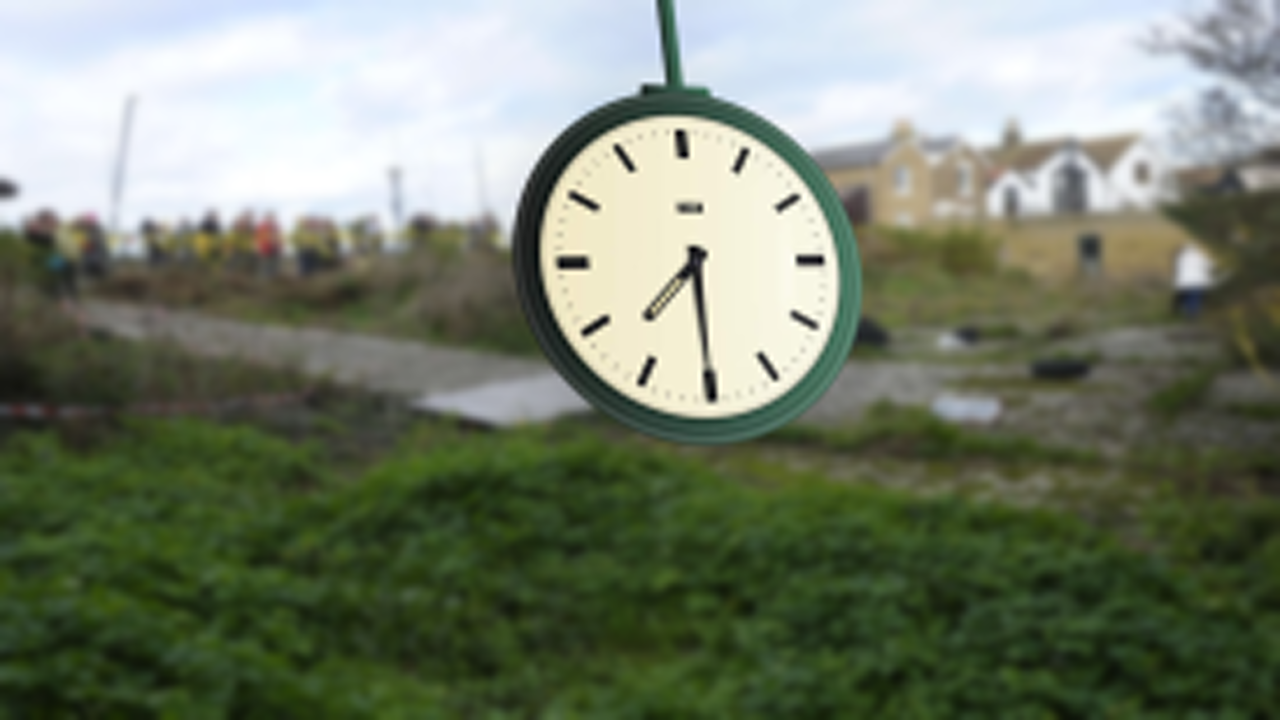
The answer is **7:30**
